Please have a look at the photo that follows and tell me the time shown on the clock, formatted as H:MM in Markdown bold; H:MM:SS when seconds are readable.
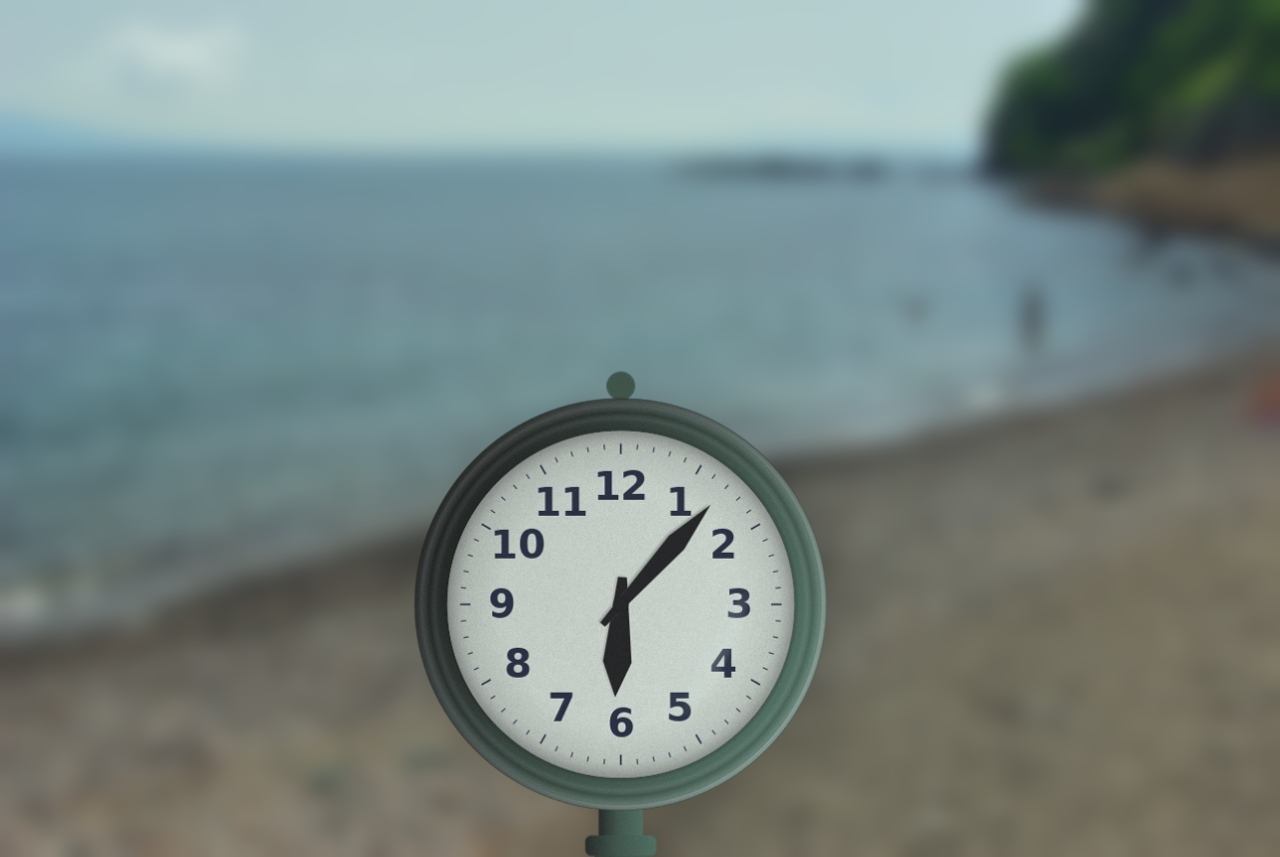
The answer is **6:07**
